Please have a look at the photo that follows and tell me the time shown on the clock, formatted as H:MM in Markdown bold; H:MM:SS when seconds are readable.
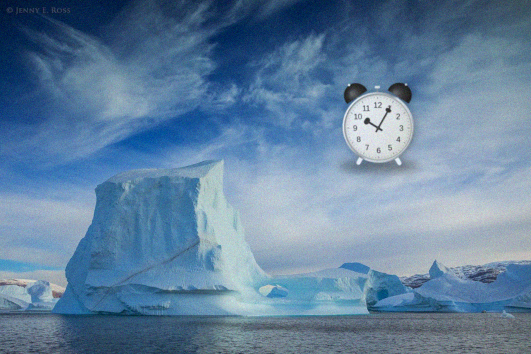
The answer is **10:05**
